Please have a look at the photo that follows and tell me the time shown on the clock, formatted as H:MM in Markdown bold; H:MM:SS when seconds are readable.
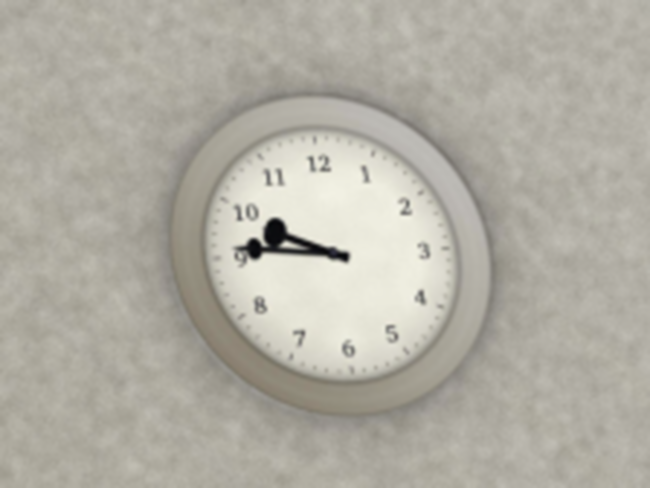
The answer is **9:46**
